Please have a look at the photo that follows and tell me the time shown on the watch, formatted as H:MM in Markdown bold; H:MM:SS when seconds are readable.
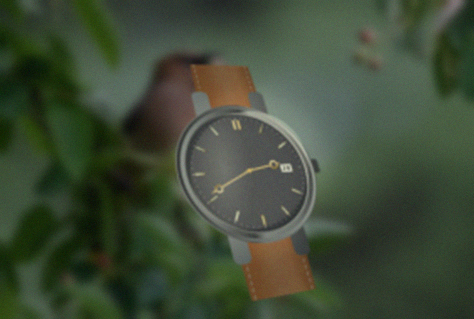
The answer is **2:41**
